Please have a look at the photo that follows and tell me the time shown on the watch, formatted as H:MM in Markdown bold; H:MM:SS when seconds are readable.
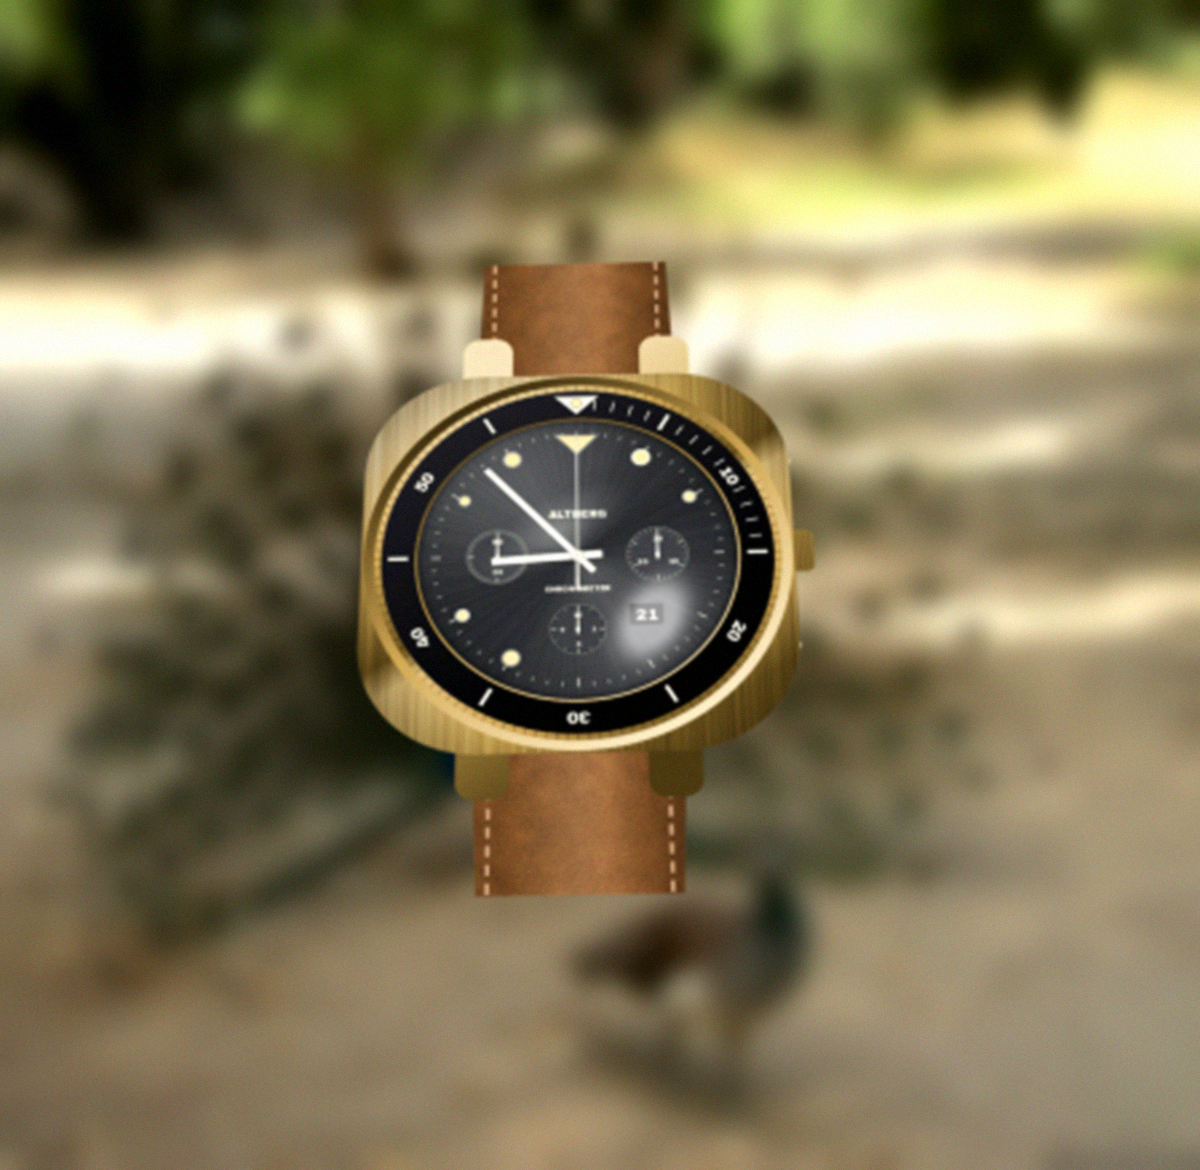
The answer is **8:53**
